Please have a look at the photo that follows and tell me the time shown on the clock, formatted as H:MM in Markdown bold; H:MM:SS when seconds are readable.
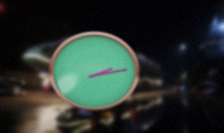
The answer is **2:13**
